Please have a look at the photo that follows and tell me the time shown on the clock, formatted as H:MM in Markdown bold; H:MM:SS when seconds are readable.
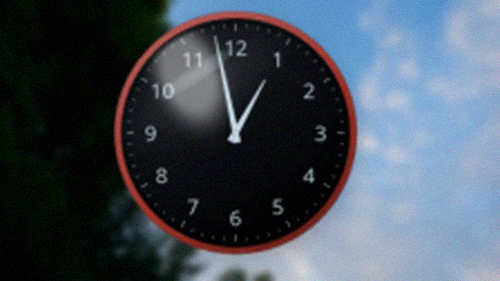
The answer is **12:58**
